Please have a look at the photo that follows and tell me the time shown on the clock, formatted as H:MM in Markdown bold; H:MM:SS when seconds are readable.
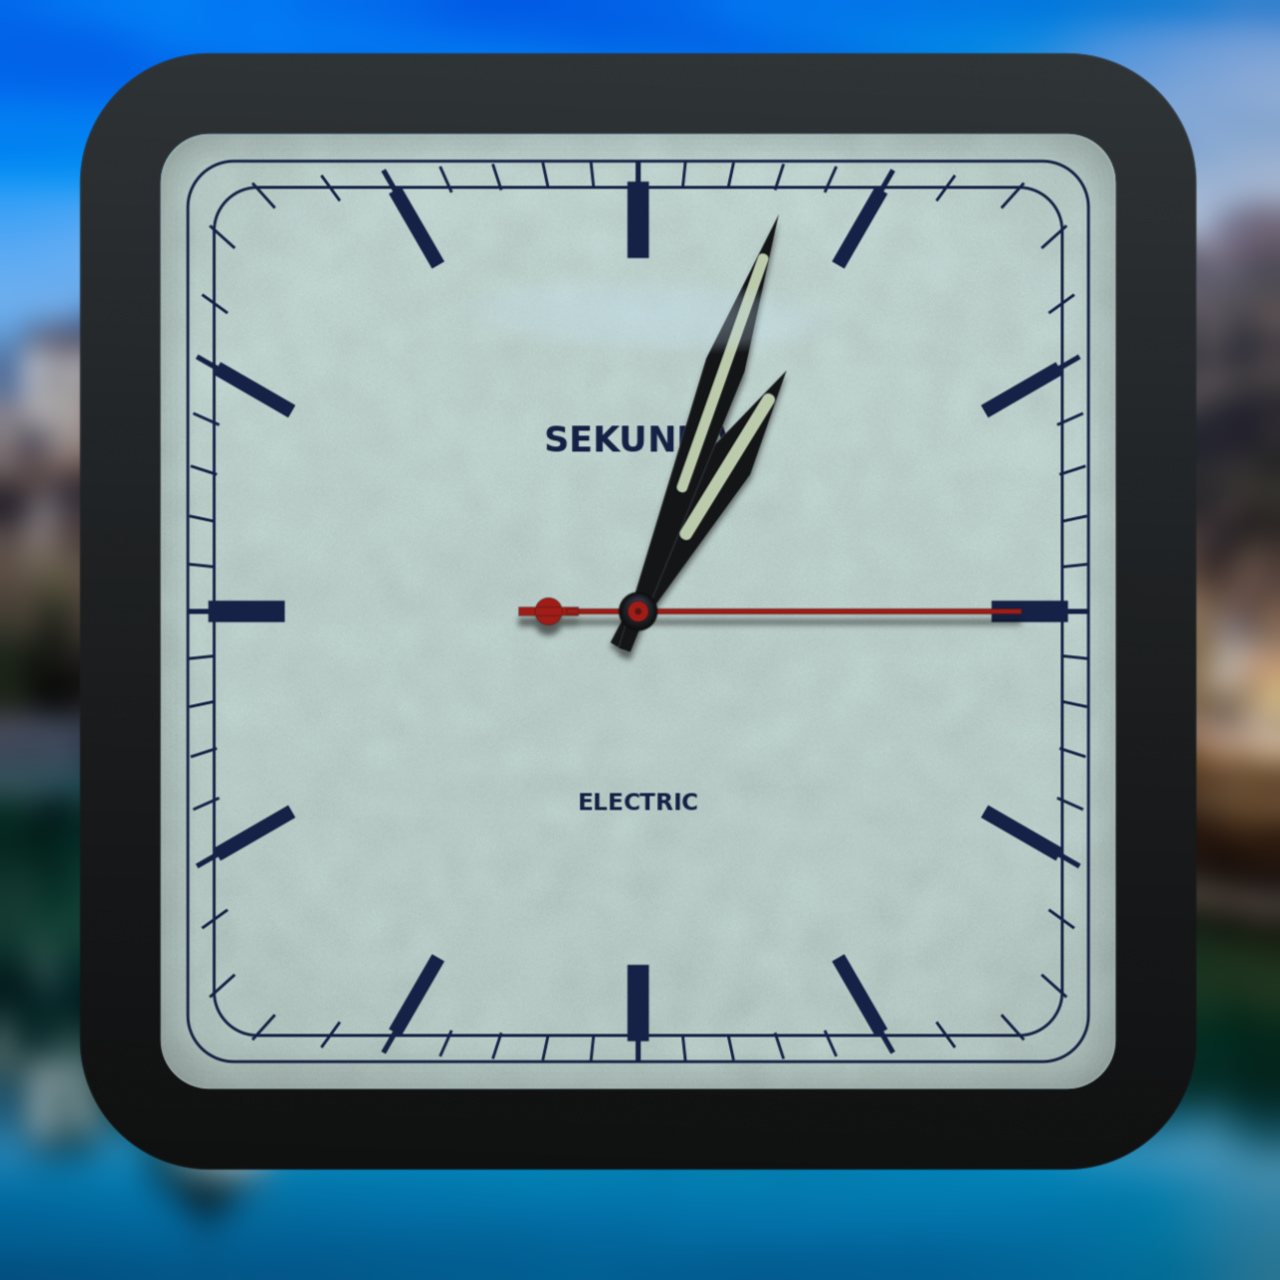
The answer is **1:03:15**
